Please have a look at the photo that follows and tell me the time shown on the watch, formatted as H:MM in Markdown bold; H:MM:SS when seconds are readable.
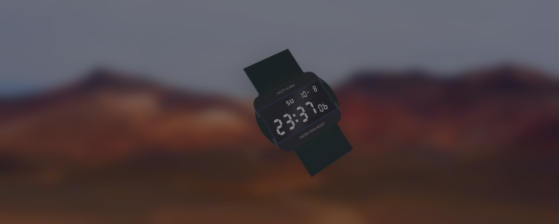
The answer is **23:37:06**
